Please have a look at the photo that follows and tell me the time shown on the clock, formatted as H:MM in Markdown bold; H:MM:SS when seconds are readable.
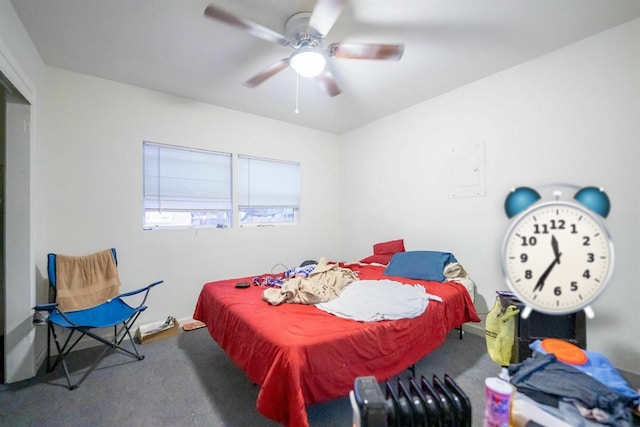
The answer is **11:36**
